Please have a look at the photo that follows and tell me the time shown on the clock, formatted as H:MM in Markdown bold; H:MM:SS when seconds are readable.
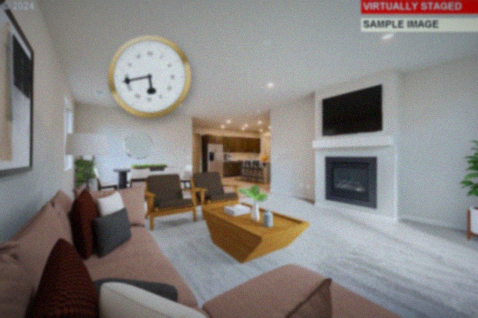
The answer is **5:43**
